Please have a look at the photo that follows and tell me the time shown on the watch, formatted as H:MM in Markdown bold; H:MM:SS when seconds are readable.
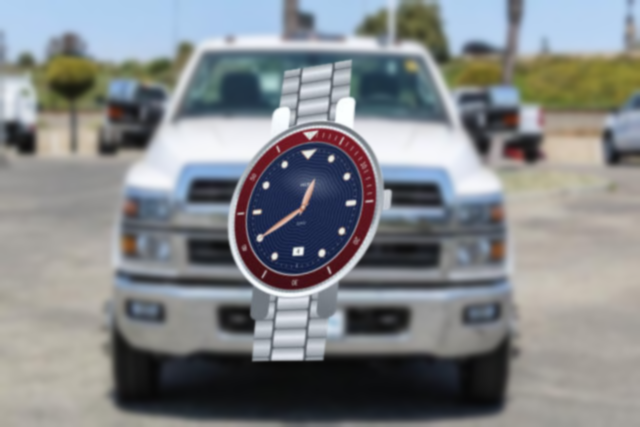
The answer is **12:40**
